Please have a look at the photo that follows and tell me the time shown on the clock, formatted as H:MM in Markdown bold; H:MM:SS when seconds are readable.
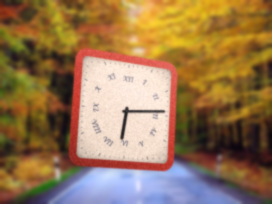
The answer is **6:14**
